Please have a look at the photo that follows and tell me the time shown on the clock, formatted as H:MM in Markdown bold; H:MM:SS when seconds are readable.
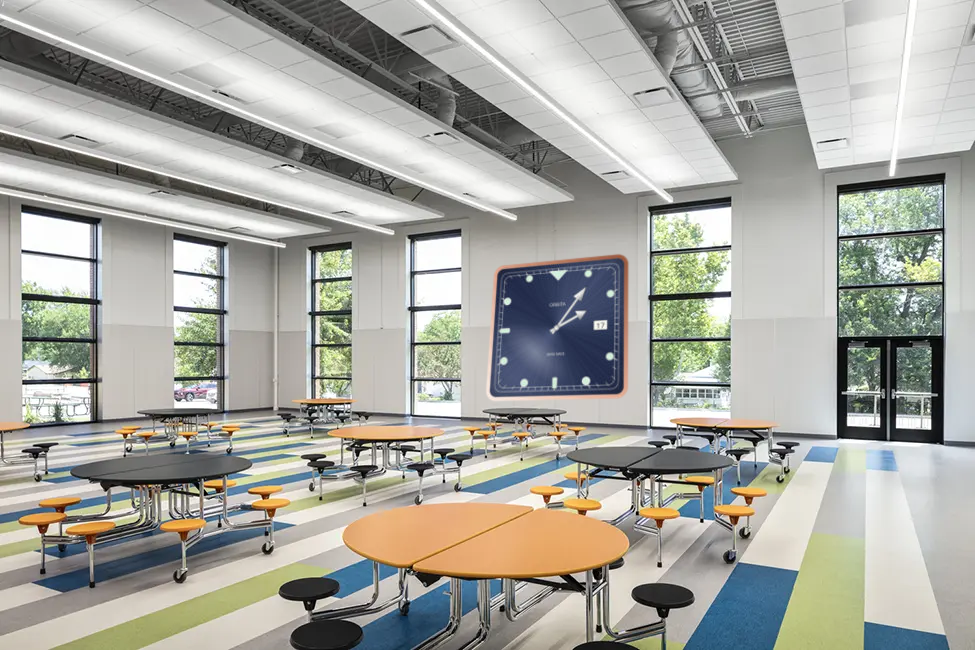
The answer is **2:06**
